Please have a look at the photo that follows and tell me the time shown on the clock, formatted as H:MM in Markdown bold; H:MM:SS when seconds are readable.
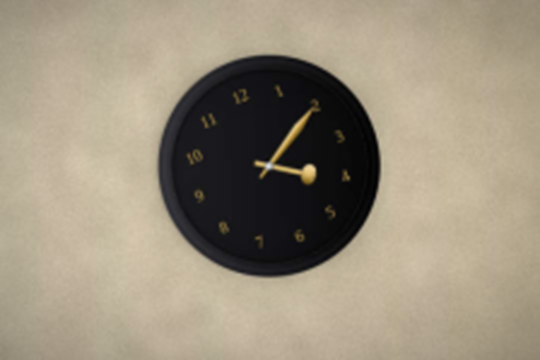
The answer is **4:10**
